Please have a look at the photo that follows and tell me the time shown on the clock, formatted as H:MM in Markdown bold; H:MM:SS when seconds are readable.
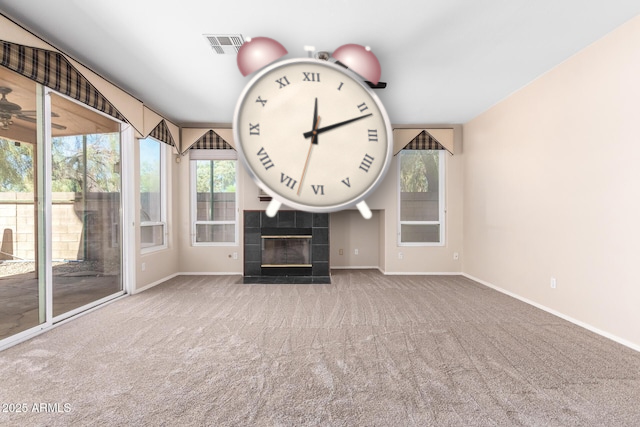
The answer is **12:11:33**
